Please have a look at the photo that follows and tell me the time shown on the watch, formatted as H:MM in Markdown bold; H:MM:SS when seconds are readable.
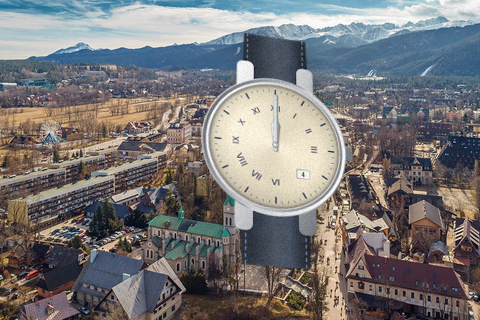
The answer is **12:00**
